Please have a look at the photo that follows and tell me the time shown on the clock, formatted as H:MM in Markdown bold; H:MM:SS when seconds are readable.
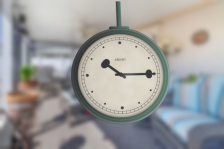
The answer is **10:15**
